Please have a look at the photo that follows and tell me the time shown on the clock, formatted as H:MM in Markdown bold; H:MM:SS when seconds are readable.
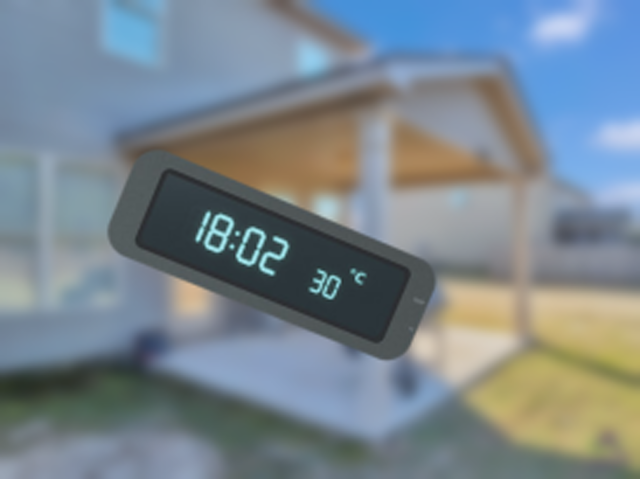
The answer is **18:02**
